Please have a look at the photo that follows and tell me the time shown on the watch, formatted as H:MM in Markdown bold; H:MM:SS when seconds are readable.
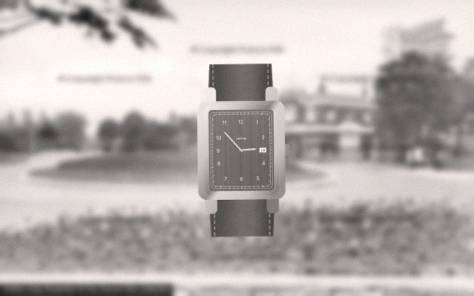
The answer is **2:53**
